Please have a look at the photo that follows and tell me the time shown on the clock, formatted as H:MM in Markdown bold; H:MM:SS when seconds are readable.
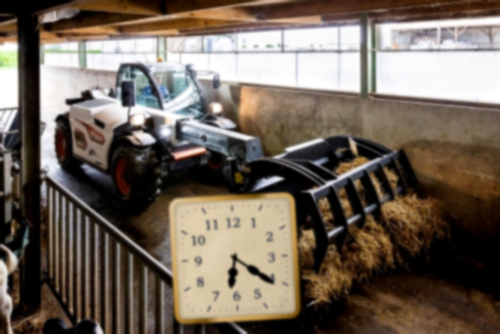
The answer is **6:21**
